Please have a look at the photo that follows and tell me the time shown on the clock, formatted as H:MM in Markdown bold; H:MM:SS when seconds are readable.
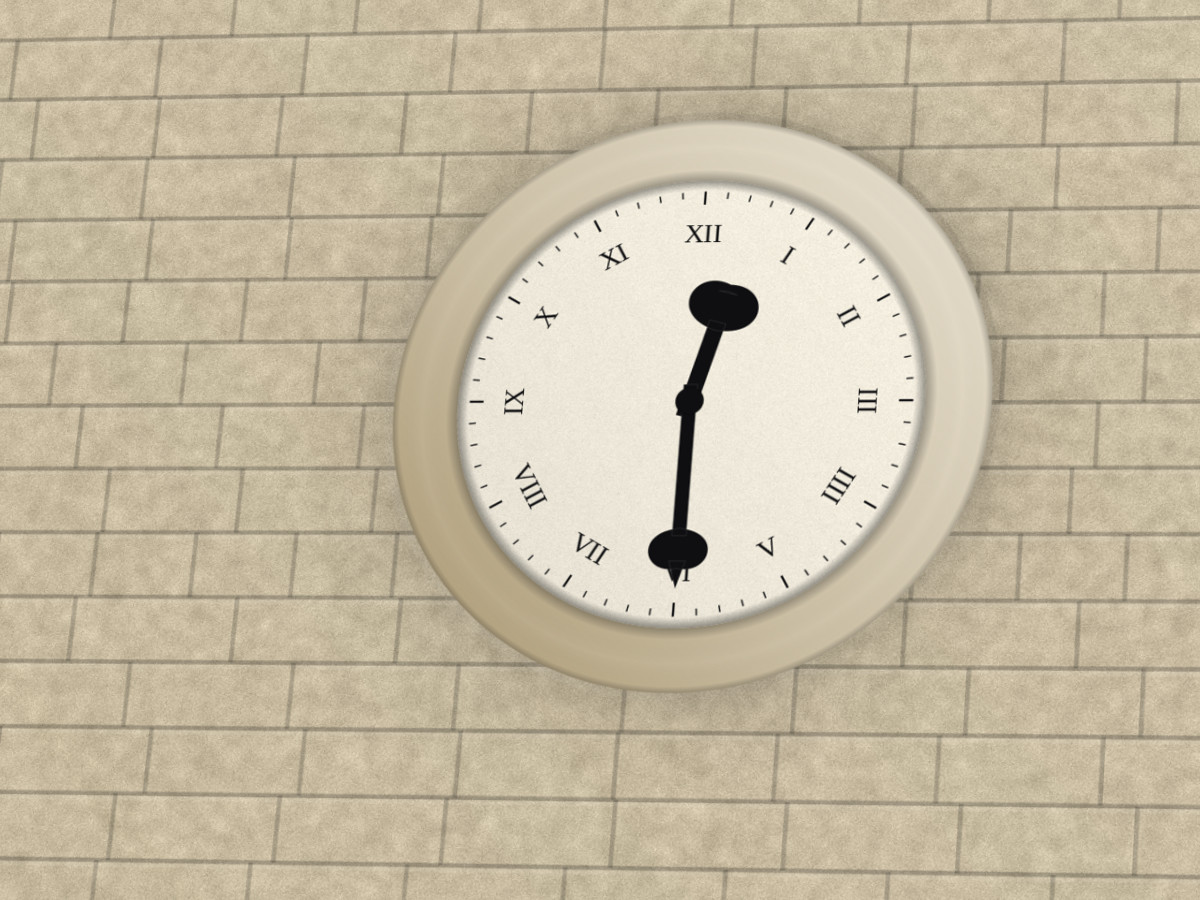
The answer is **12:30**
